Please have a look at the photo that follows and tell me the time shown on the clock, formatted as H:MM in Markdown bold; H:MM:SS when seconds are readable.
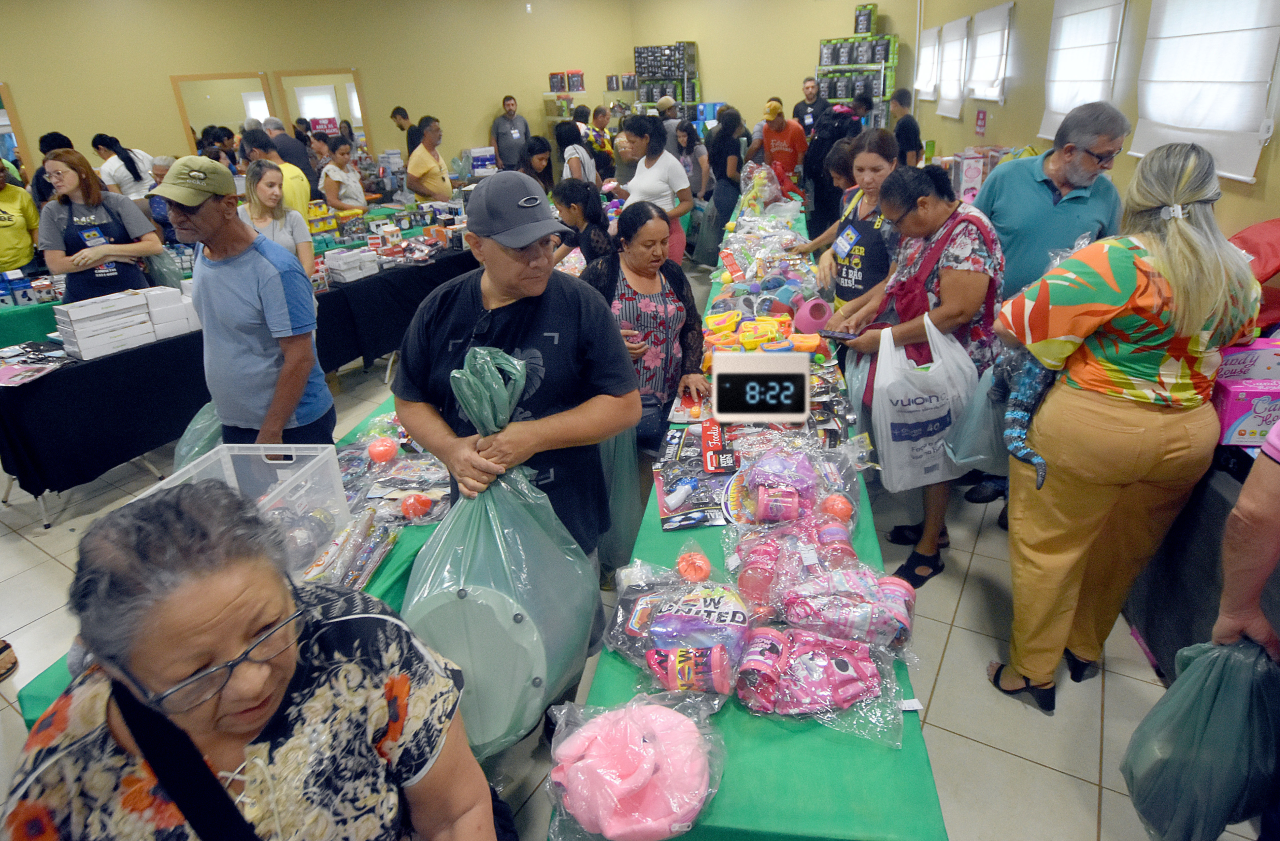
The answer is **8:22**
